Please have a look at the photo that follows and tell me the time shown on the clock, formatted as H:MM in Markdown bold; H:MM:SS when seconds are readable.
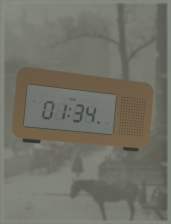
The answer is **1:34**
